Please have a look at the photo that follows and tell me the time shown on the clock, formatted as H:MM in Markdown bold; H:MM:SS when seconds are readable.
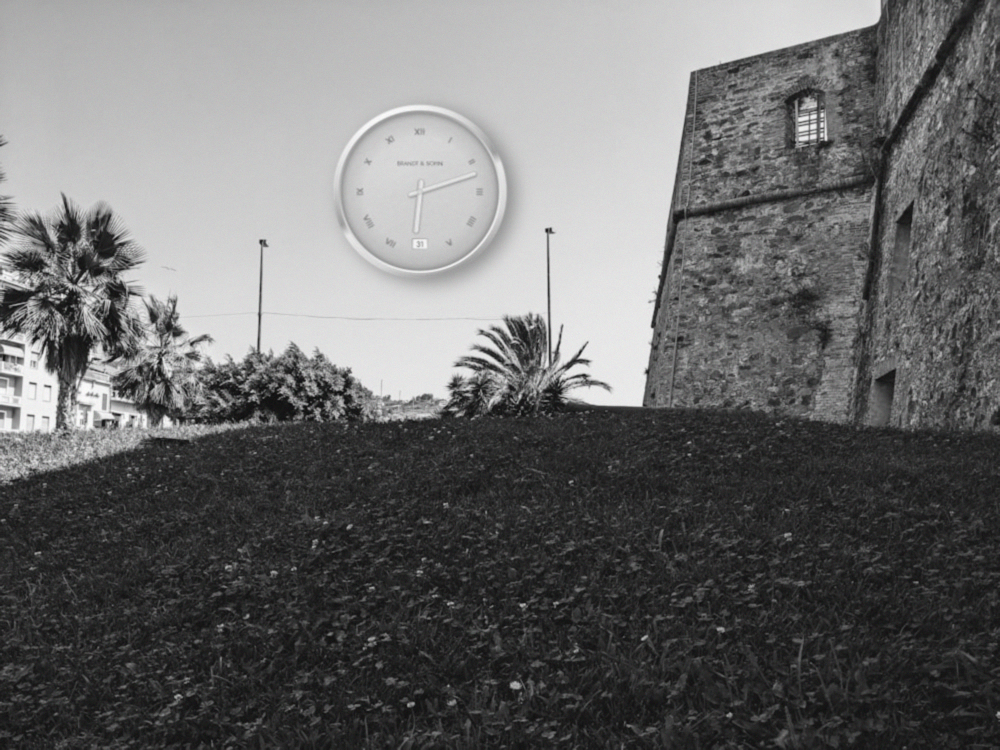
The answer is **6:12**
